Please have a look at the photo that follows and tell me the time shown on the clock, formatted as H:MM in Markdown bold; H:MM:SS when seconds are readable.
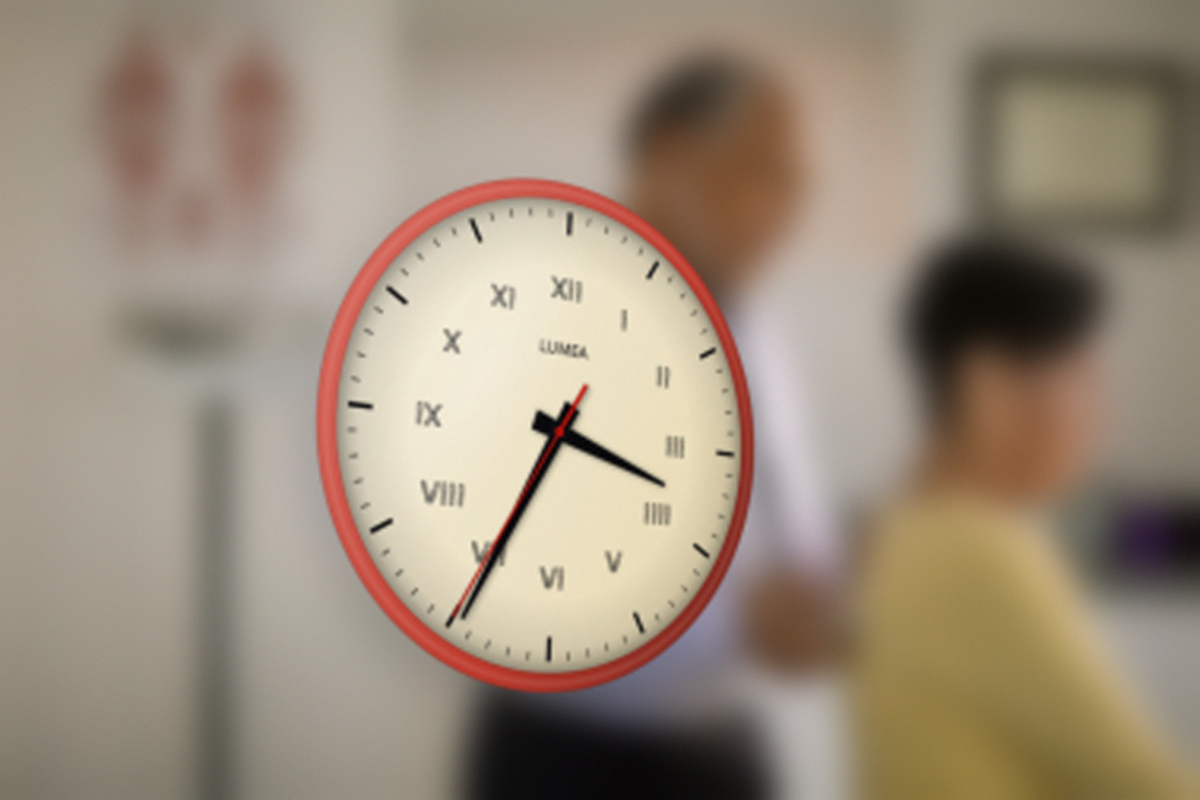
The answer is **3:34:35**
